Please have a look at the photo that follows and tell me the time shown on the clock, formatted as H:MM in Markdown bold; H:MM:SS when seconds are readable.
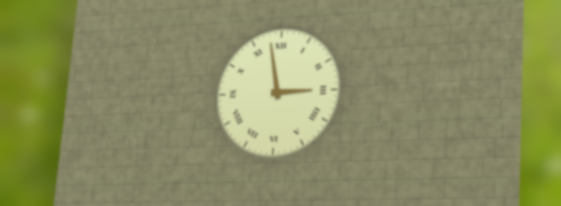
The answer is **2:58**
